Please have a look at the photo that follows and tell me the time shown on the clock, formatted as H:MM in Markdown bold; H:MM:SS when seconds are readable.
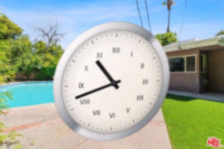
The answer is **10:42**
